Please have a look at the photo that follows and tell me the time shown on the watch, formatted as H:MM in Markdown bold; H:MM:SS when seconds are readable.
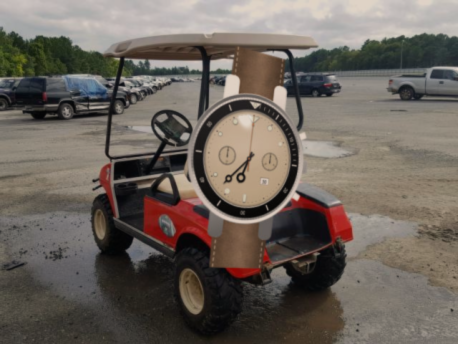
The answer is **6:37**
